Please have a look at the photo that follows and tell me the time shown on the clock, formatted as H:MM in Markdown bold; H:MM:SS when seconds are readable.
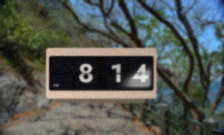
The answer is **8:14**
